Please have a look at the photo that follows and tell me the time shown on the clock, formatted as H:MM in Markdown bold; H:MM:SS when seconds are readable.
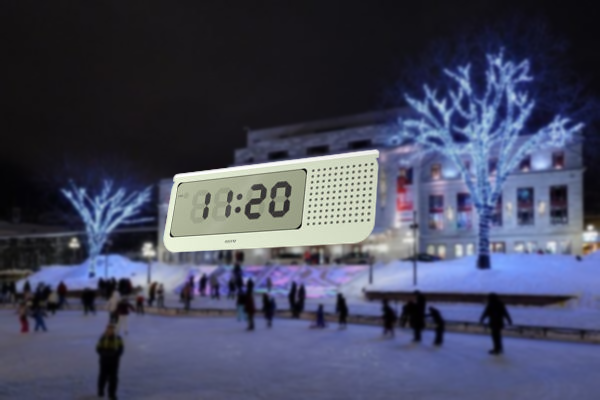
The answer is **11:20**
